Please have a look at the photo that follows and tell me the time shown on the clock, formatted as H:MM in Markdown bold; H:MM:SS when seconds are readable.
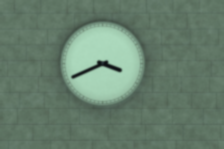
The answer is **3:41**
